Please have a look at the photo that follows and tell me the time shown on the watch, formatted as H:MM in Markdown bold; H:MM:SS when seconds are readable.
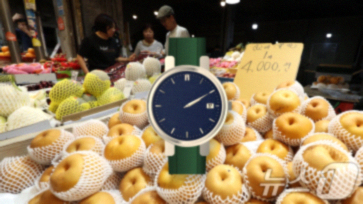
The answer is **2:10**
